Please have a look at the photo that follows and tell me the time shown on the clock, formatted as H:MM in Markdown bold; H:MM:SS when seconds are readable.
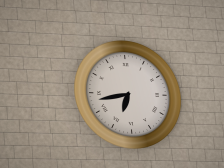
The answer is **6:43**
